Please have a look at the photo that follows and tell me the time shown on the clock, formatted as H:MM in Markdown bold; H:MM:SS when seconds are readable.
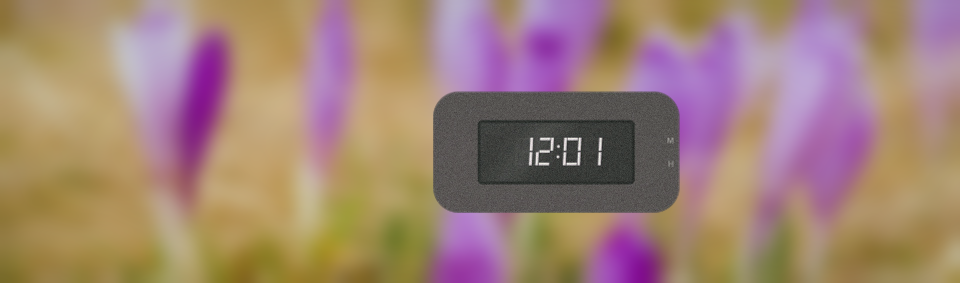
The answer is **12:01**
